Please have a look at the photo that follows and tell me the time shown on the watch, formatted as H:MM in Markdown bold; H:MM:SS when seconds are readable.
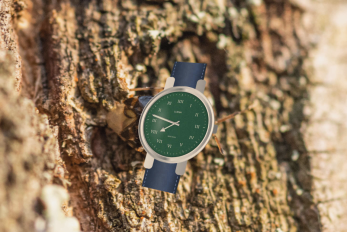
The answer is **7:47**
